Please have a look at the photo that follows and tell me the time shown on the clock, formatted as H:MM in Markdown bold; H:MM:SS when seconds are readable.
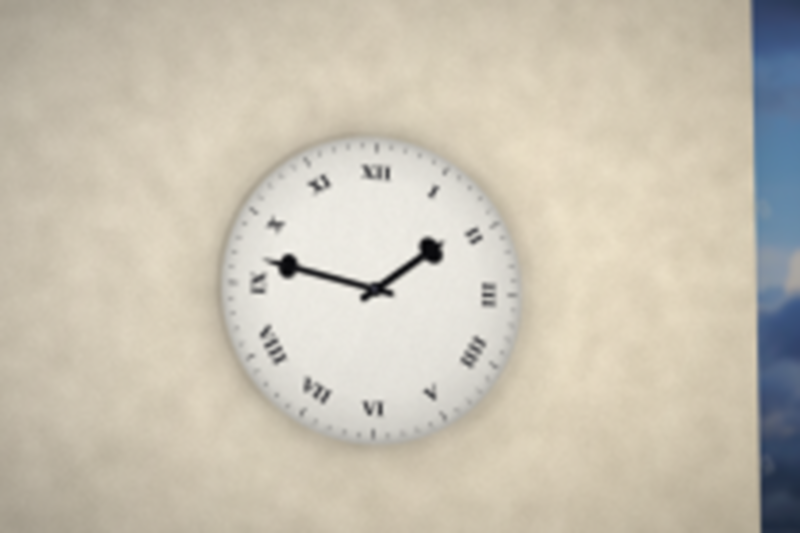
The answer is **1:47**
